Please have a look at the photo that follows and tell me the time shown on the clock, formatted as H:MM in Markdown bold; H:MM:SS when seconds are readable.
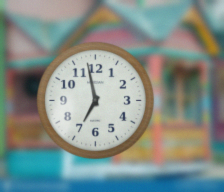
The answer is **6:58**
